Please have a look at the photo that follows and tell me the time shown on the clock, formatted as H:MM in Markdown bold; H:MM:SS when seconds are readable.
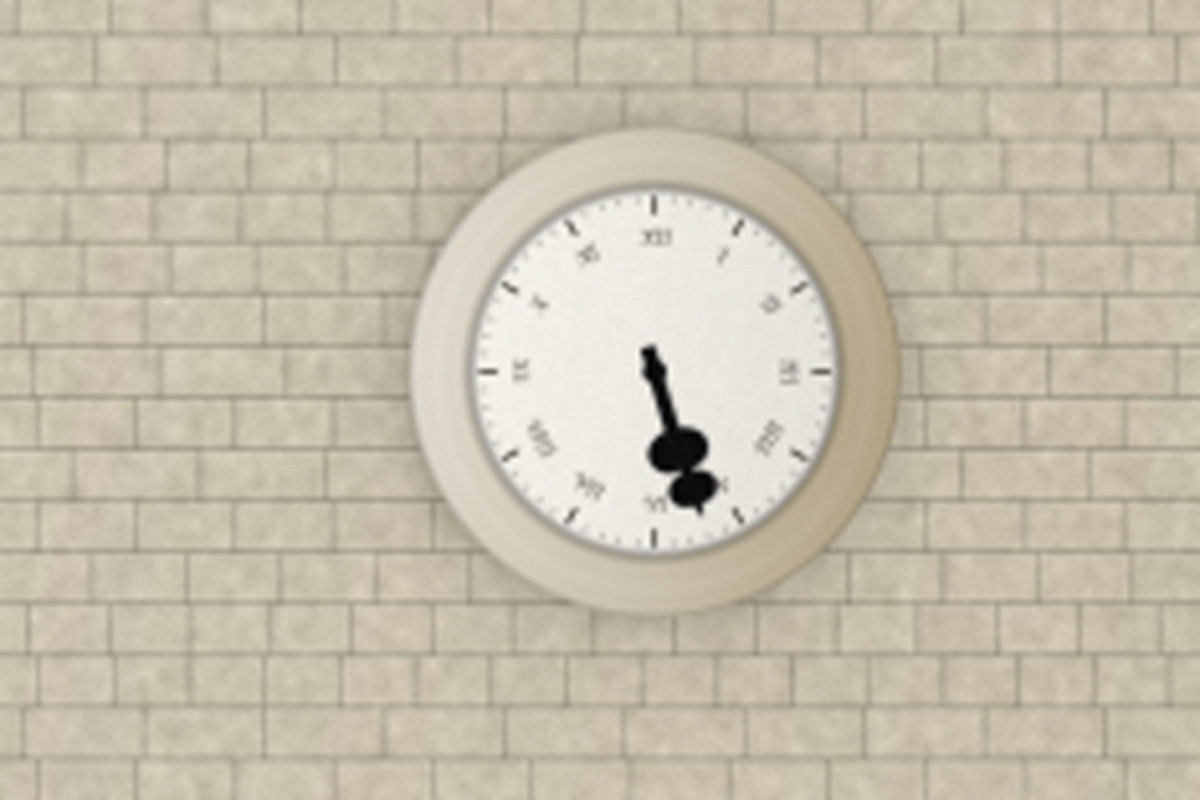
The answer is **5:27**
